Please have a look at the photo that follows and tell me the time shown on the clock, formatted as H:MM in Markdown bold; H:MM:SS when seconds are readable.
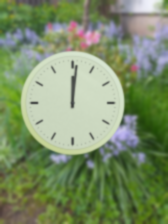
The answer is **12:01**
